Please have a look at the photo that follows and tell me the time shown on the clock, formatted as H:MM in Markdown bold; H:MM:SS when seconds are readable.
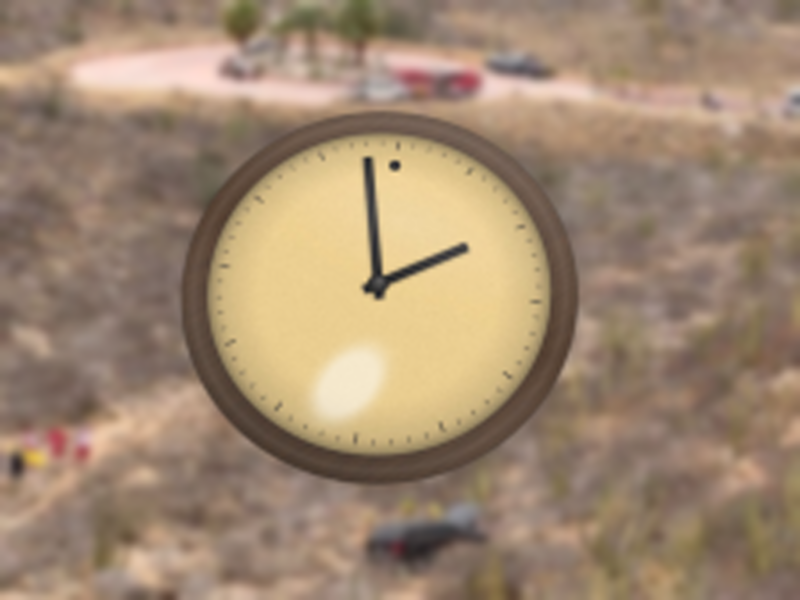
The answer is **1:58**
